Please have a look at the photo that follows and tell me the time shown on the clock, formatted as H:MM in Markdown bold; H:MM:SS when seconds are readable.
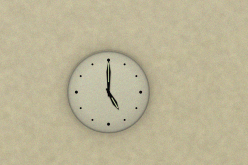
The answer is **5:00**
